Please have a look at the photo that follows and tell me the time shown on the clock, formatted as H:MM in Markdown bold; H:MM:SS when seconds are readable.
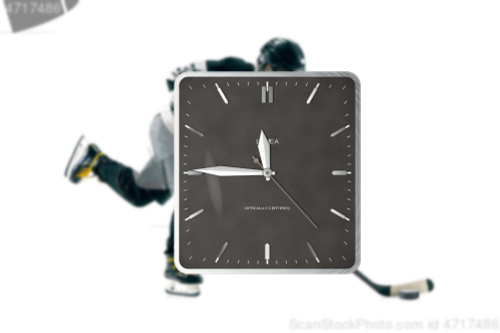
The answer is **11:45:23**
